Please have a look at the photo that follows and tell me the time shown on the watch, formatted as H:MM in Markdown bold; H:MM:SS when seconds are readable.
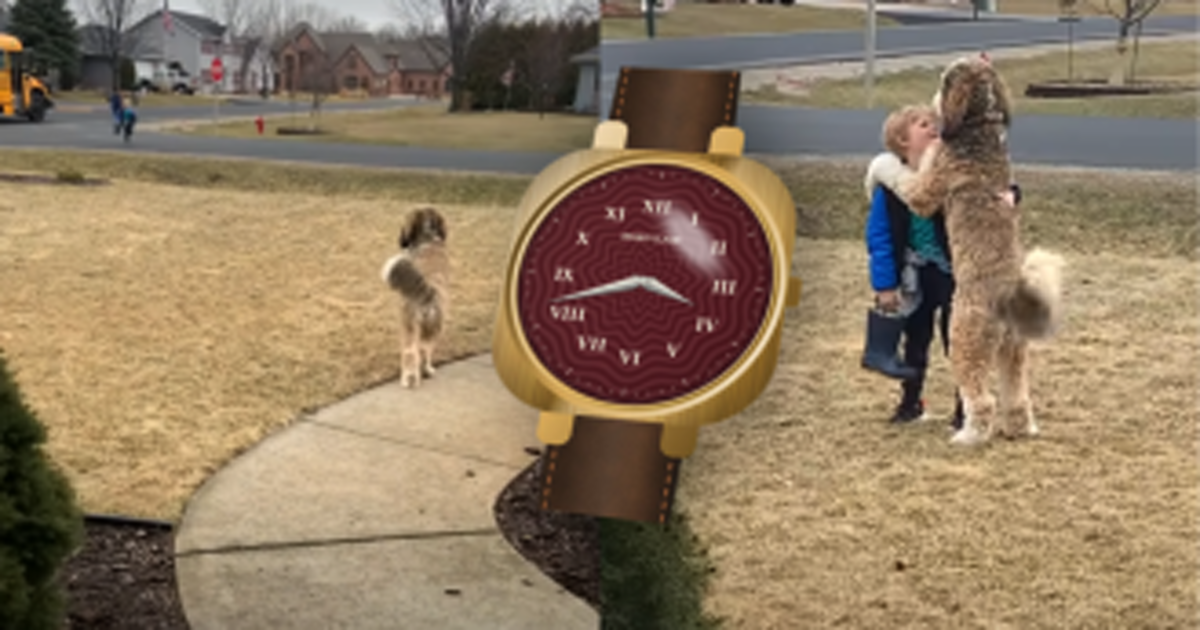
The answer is **3:42**
